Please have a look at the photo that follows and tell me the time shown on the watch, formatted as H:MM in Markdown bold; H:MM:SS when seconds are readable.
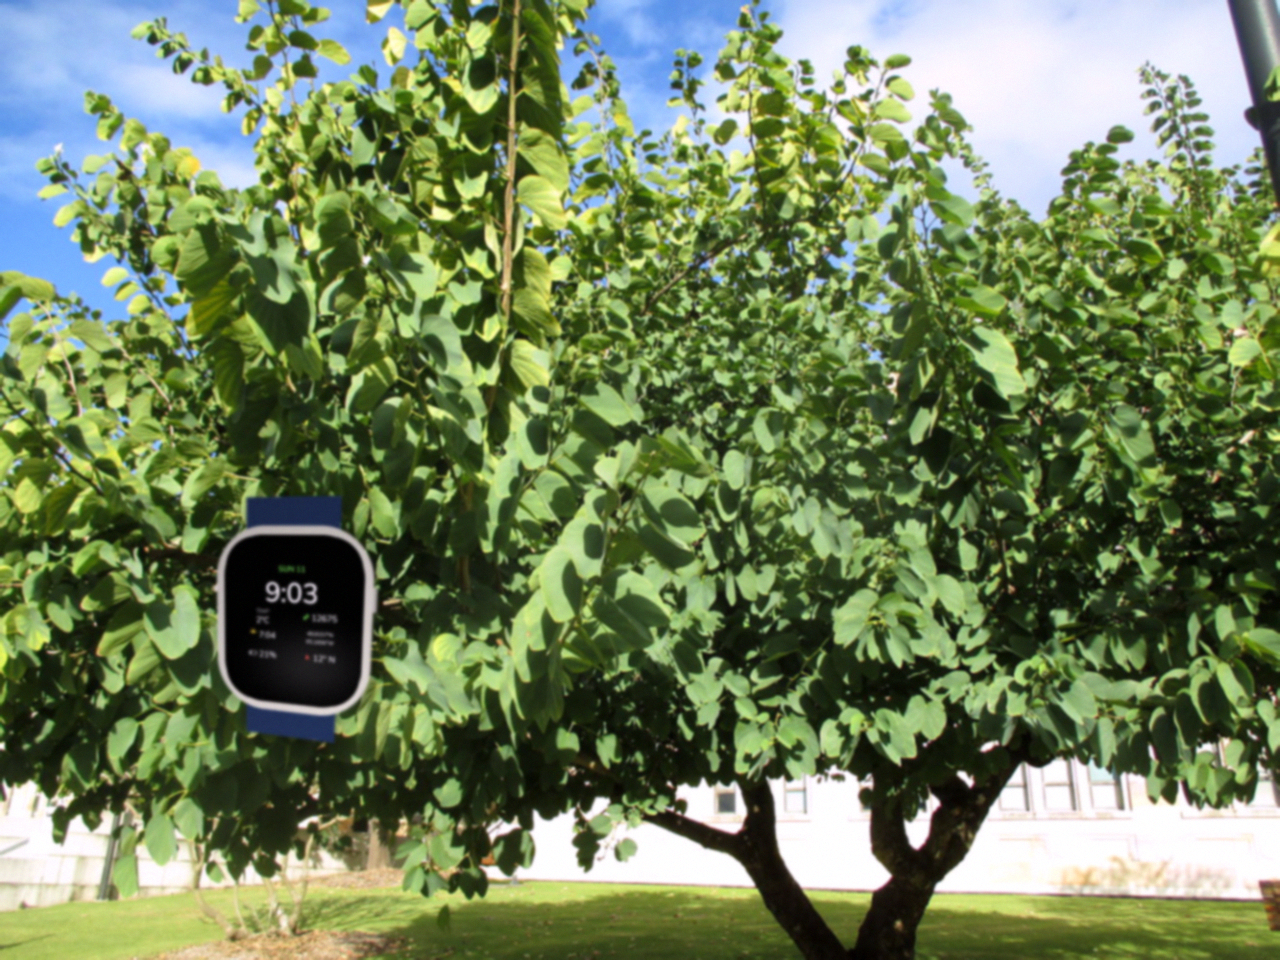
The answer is **9:03**
